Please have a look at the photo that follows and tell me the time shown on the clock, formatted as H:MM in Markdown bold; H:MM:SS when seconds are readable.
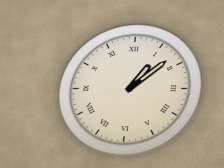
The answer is **1:08**
